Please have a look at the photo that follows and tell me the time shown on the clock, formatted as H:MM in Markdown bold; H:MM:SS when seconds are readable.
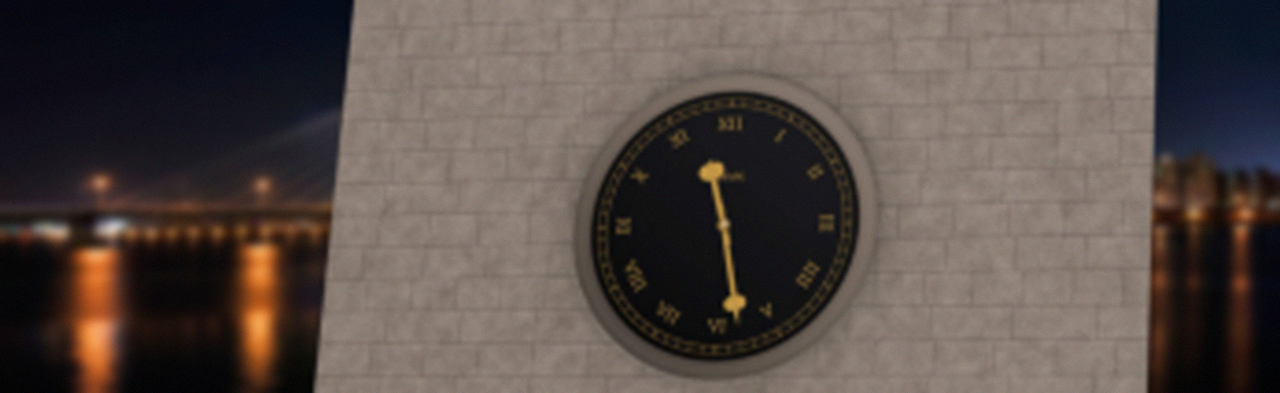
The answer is **11:28**
